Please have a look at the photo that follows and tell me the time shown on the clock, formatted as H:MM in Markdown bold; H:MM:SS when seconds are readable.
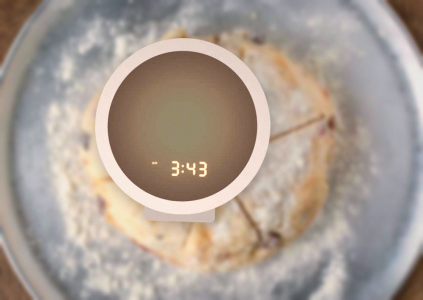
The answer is **3:43**
